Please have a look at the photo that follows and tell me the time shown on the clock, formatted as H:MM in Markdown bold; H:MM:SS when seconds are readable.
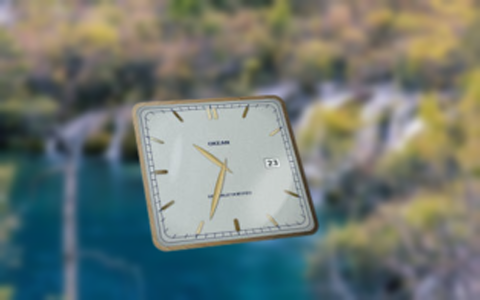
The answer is **10:34**
